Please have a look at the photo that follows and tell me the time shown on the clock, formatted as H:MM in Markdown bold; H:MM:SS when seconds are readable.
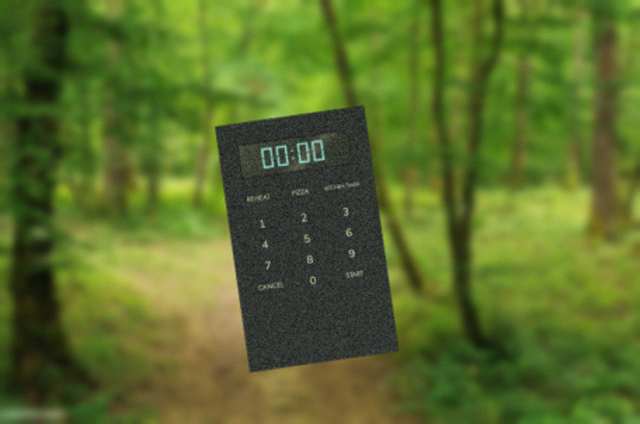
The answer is **0:00**
